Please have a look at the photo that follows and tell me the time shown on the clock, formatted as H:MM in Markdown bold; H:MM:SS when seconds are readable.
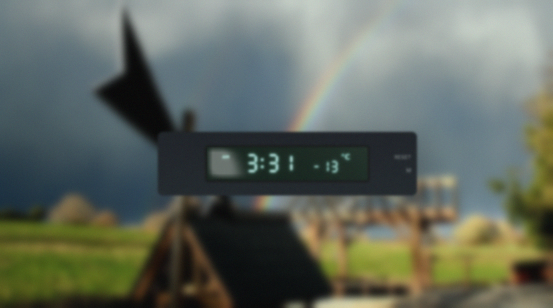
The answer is **3:31**
